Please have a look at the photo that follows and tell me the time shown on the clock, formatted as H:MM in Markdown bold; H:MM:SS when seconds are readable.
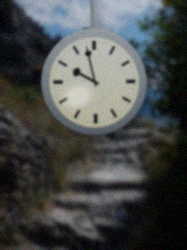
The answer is **9:58**
